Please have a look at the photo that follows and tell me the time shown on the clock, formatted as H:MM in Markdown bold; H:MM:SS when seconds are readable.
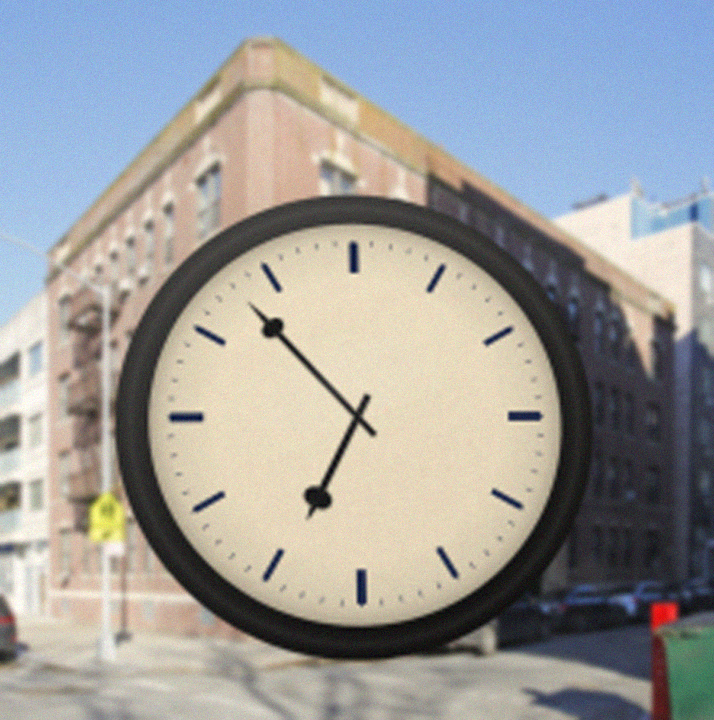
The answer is **6:53**
